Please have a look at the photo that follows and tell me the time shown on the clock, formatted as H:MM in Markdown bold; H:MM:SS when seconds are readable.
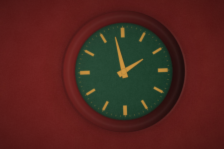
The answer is **1:58**
